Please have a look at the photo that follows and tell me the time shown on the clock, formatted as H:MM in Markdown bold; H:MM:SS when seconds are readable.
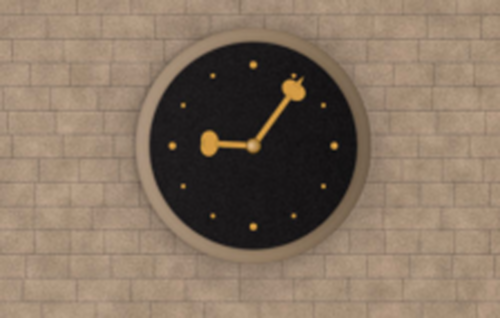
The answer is **9:06**
